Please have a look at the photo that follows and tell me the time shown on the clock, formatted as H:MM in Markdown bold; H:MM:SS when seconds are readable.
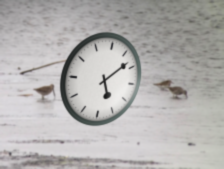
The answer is **5:08**
